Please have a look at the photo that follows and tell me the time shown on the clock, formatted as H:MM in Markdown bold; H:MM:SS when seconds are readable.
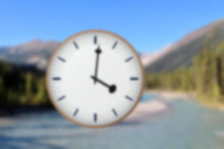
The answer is **4:01**
